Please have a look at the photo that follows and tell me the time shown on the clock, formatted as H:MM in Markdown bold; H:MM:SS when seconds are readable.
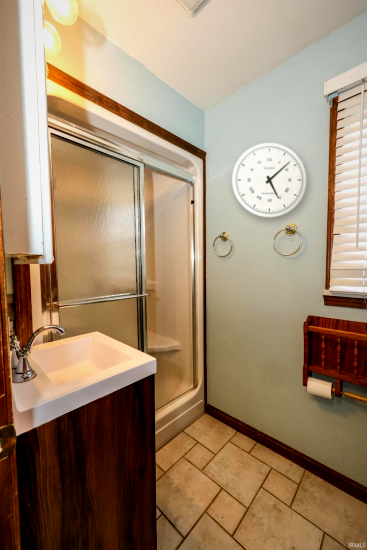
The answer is **5:08**
